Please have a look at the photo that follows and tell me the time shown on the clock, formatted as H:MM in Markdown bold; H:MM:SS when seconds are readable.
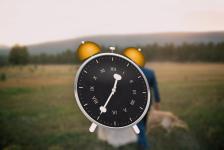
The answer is **12:35**
